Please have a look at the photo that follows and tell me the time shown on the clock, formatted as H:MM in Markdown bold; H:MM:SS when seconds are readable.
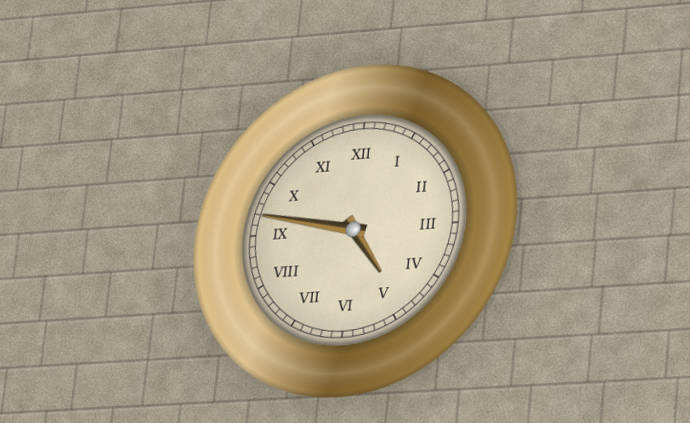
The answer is **4:47**
